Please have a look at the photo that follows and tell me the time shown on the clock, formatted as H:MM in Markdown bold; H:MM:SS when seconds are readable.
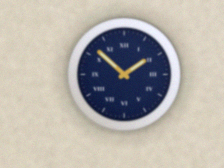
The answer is **1:52**
